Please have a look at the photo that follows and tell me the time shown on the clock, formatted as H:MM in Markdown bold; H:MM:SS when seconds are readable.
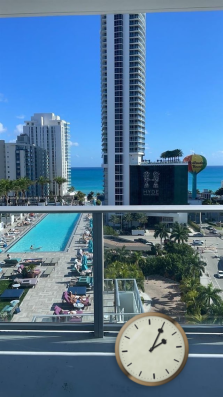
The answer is **2:05**
